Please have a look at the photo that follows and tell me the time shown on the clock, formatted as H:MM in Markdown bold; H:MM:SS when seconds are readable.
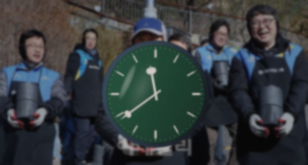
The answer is **11:39**
